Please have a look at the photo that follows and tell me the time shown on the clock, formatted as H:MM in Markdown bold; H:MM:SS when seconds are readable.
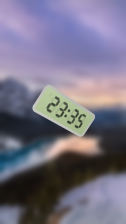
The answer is **23:35**
